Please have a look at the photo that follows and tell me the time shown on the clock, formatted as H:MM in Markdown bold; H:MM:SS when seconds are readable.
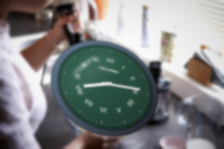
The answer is **8:14**
